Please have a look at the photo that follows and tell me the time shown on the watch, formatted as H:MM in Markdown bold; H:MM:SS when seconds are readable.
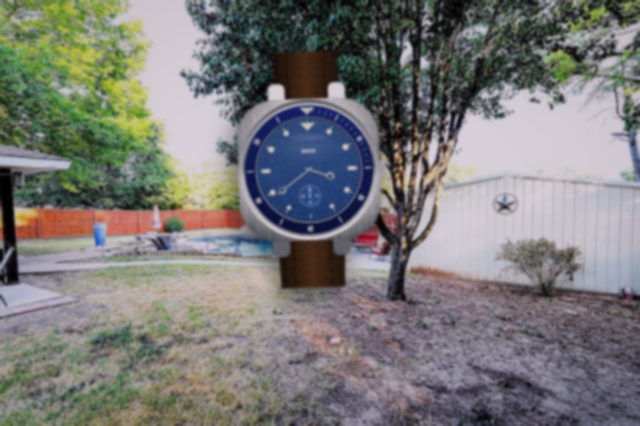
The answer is **3:39**
